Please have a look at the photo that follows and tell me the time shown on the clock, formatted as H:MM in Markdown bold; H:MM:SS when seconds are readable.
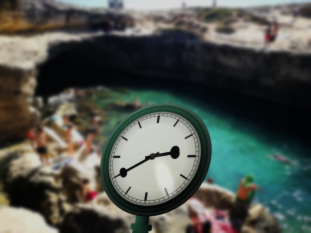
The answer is **2:40**
